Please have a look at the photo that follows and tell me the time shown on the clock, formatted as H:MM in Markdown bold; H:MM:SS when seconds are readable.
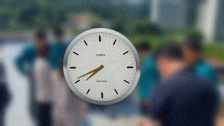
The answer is **7:41**
